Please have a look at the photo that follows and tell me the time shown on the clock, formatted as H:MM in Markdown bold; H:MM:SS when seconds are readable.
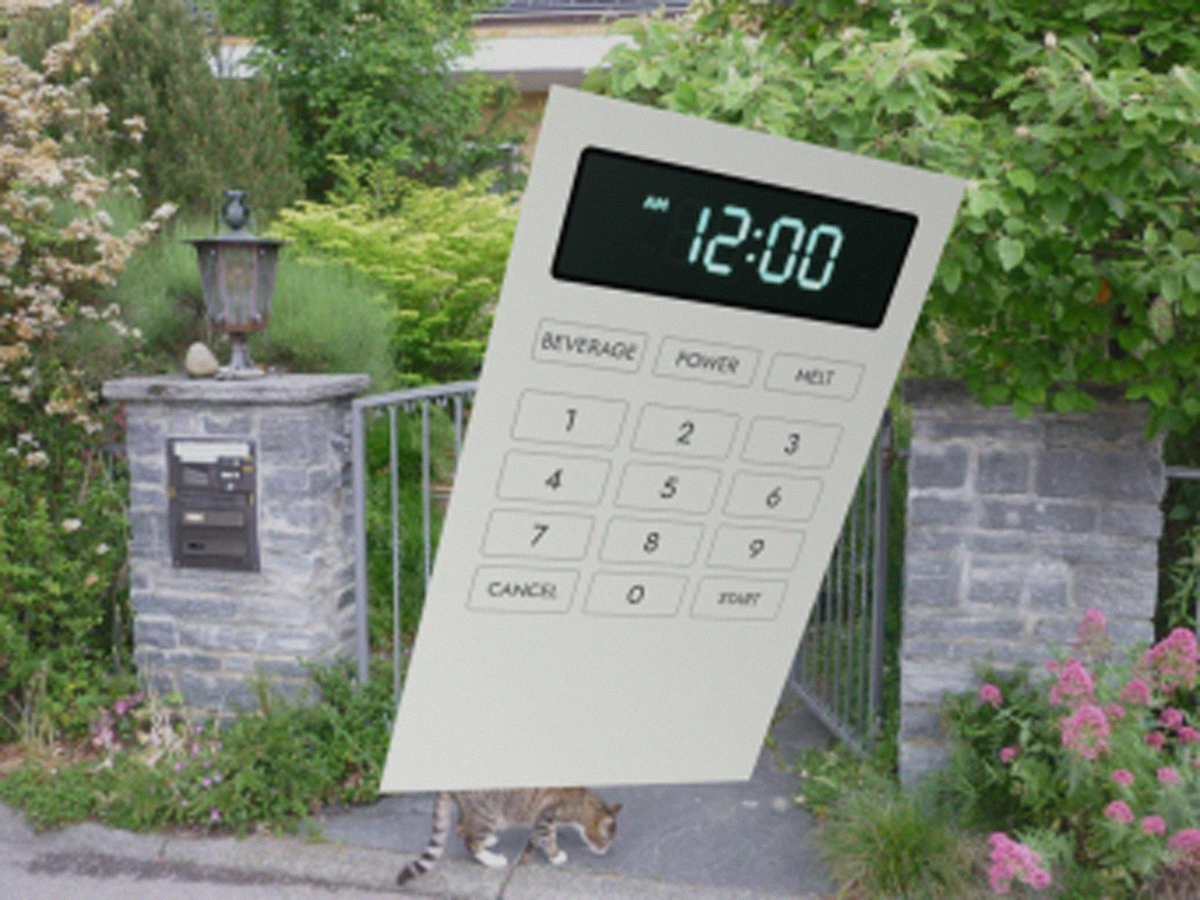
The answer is **12:00**
